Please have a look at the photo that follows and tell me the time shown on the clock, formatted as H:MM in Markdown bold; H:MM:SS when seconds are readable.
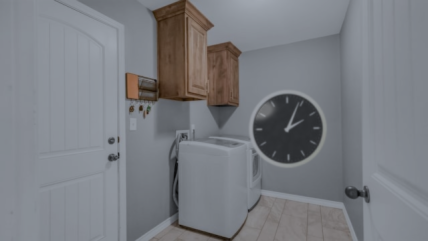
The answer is **2:04**
